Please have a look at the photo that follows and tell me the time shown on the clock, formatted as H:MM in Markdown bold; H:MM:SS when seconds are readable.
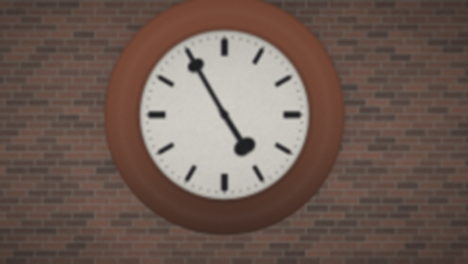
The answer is **4:55**
